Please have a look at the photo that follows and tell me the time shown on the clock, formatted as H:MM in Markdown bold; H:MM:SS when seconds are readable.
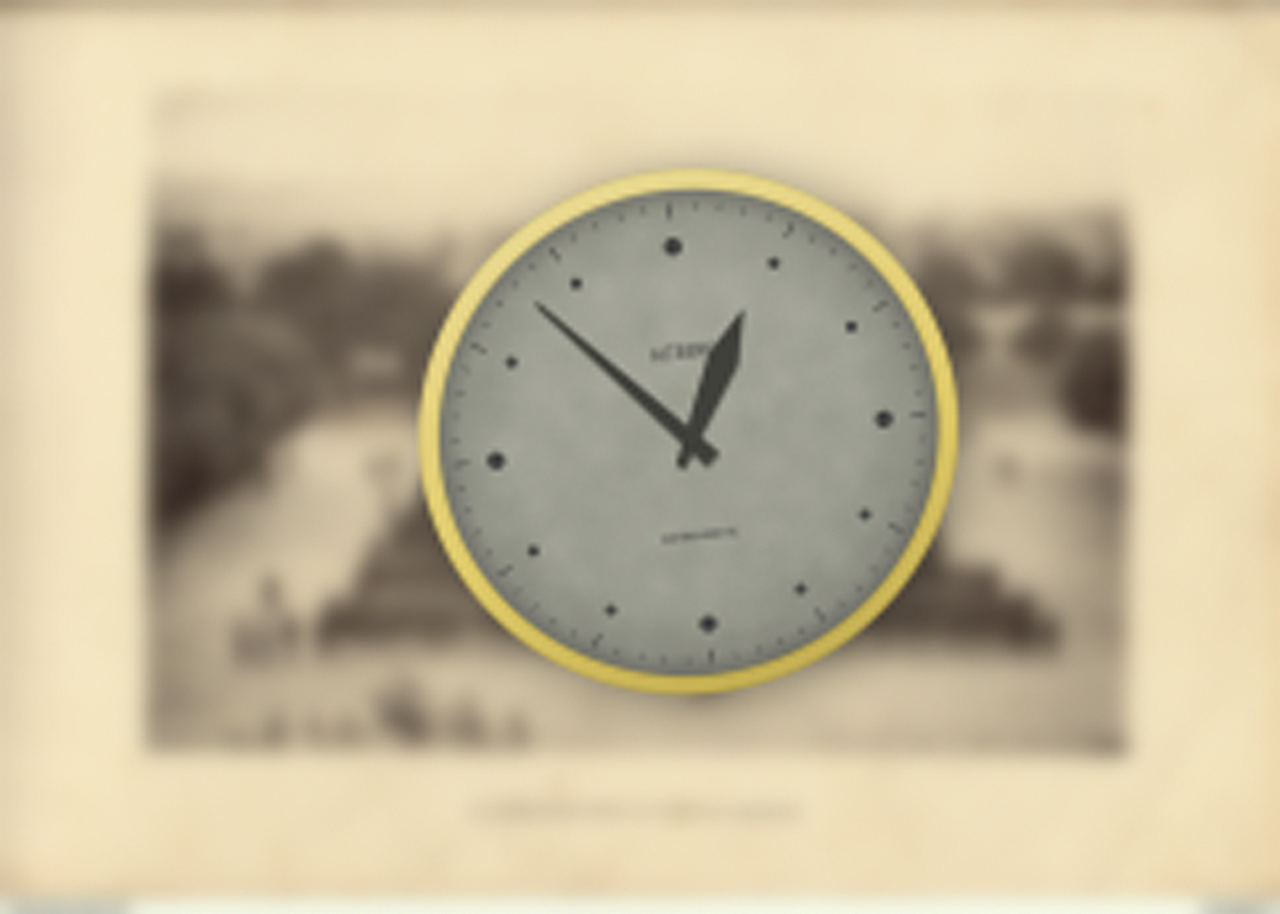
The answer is **12:53**
